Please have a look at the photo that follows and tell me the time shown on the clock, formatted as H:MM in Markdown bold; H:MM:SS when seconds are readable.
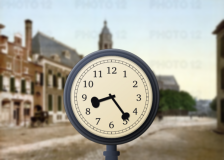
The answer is **8:24**
